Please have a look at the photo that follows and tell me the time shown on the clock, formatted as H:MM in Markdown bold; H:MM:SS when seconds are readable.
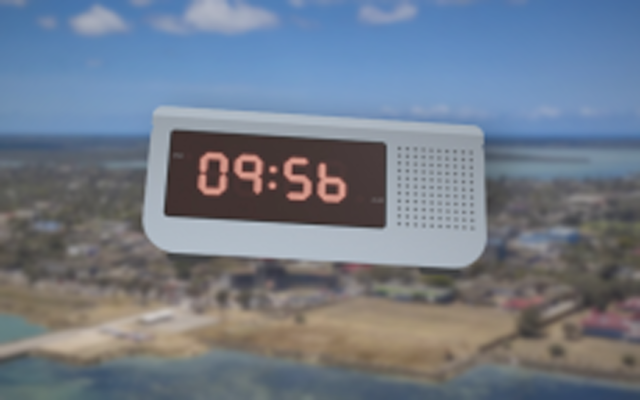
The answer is **9:56**
